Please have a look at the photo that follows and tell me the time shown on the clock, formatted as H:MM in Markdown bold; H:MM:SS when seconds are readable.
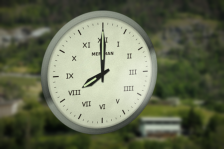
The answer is **8:00**
